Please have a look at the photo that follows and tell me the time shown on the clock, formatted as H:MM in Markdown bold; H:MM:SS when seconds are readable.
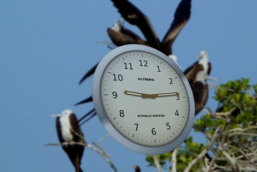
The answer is **9:14**
